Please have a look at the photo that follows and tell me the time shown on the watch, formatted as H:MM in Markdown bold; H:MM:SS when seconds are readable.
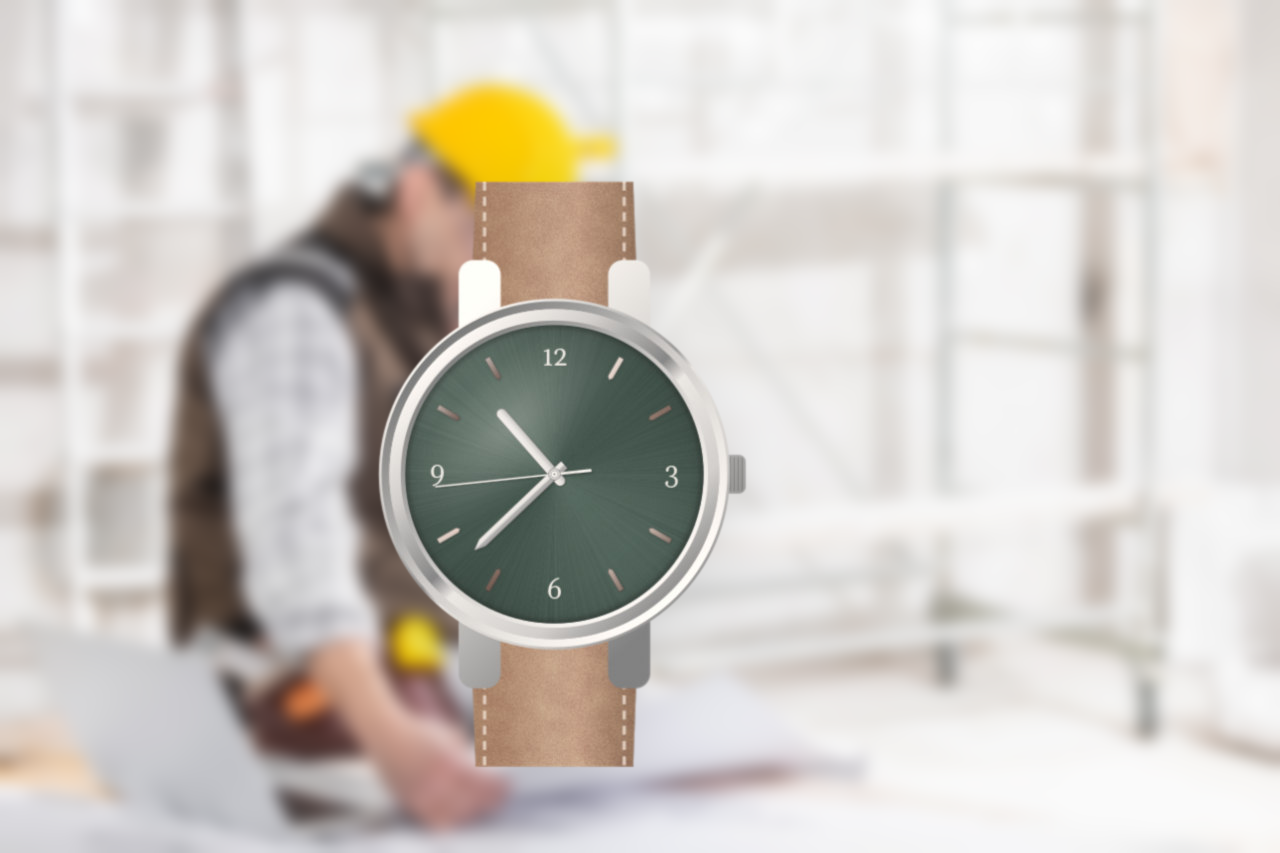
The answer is **10:37:44**
